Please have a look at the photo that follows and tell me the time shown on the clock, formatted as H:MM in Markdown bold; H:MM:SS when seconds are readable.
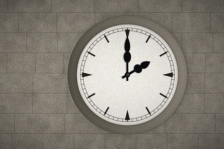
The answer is **2:00**
